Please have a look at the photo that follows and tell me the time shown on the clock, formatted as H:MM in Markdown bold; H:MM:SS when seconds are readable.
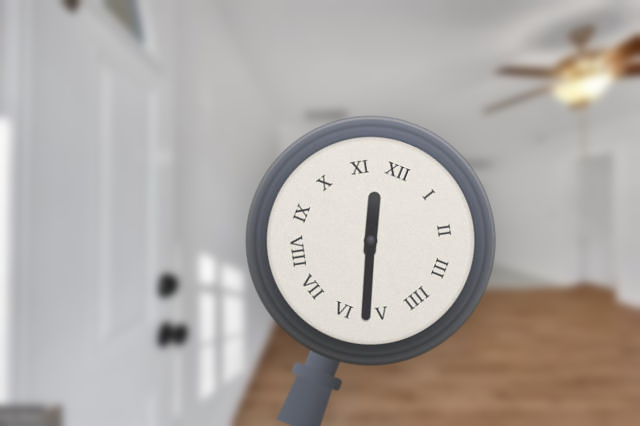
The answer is **11:27**
